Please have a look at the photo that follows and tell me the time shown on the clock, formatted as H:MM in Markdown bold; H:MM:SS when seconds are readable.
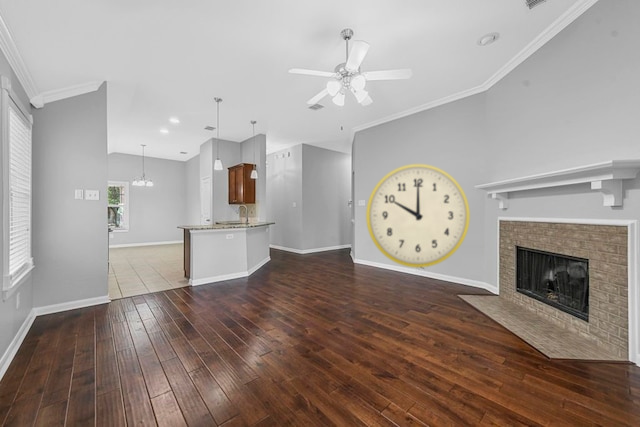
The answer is **10:00**
